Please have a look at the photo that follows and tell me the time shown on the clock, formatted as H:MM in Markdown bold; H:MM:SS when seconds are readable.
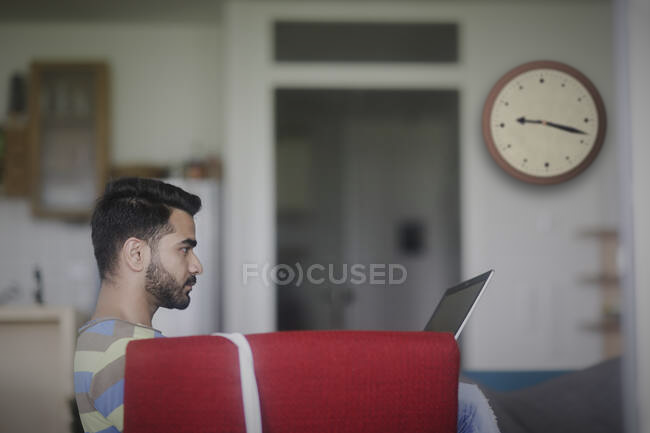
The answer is **9:18**
